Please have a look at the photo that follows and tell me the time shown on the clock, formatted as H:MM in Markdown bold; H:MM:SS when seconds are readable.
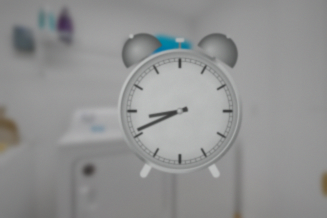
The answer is **8:41**
